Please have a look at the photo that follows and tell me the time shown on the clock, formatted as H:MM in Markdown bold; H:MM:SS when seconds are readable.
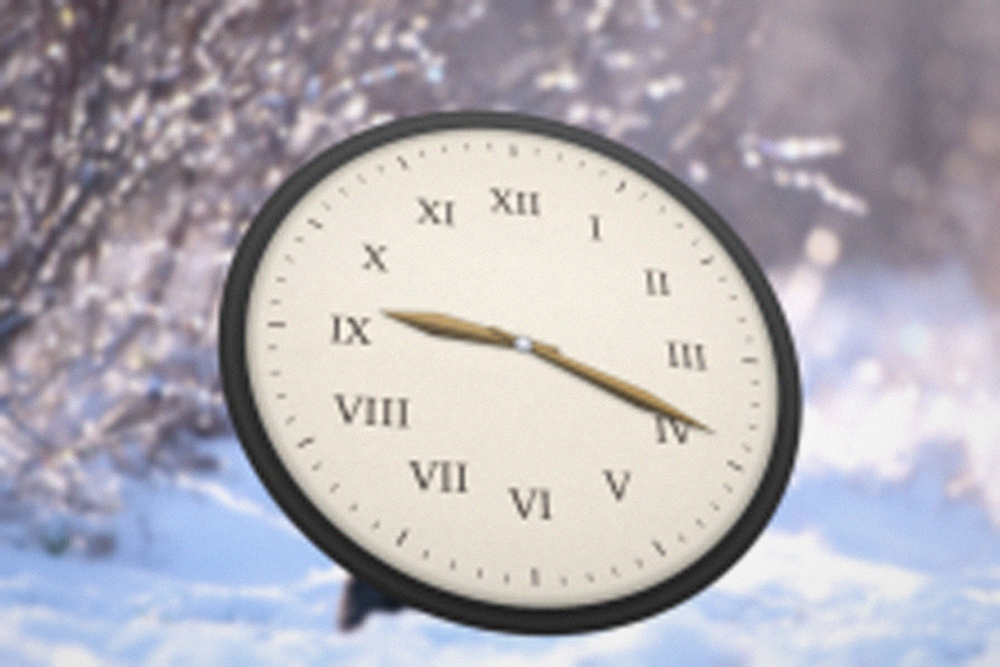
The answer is **9:19**
